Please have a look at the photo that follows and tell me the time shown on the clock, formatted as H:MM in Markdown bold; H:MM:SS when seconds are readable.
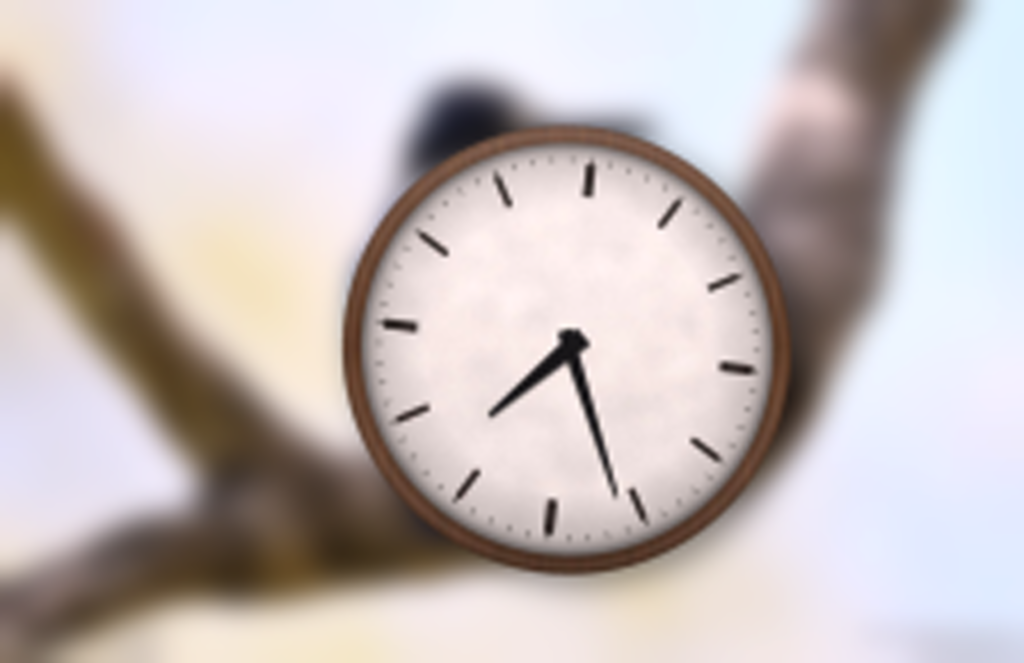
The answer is **7:26**
